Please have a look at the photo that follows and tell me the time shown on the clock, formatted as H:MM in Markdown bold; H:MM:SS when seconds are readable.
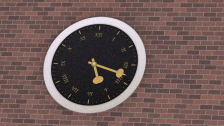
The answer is **5:18**
